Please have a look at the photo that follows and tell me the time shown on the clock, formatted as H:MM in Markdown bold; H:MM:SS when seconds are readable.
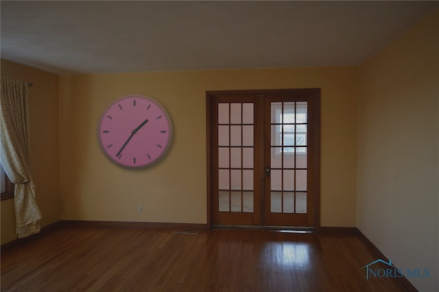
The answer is **1:36**
